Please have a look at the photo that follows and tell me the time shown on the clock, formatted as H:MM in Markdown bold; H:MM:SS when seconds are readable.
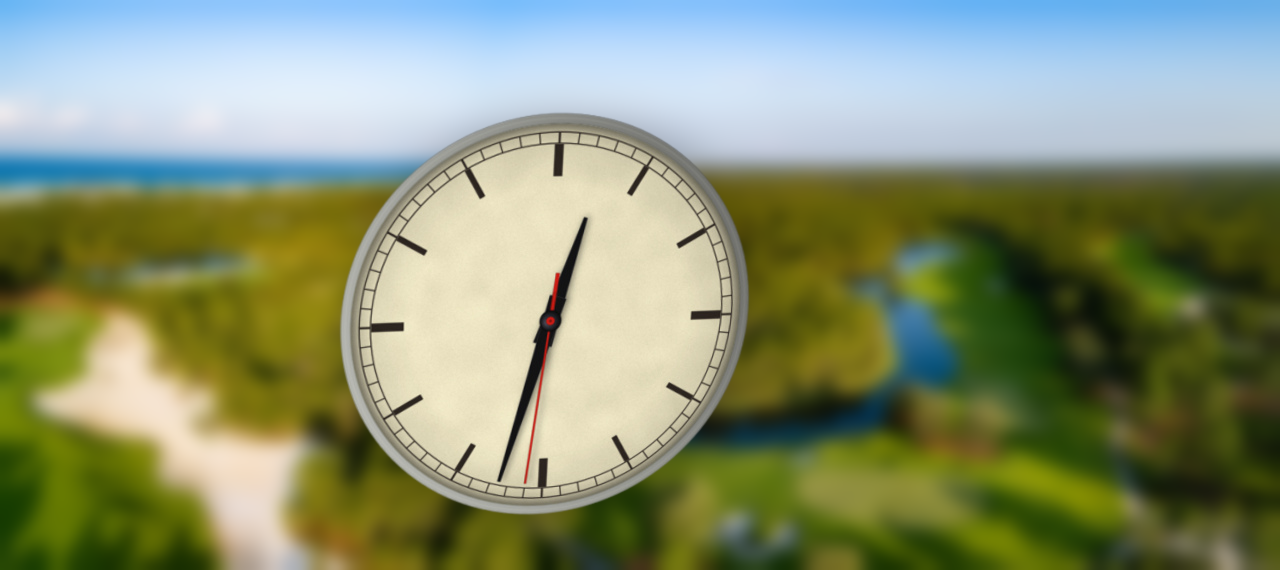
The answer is **12:32:31**
